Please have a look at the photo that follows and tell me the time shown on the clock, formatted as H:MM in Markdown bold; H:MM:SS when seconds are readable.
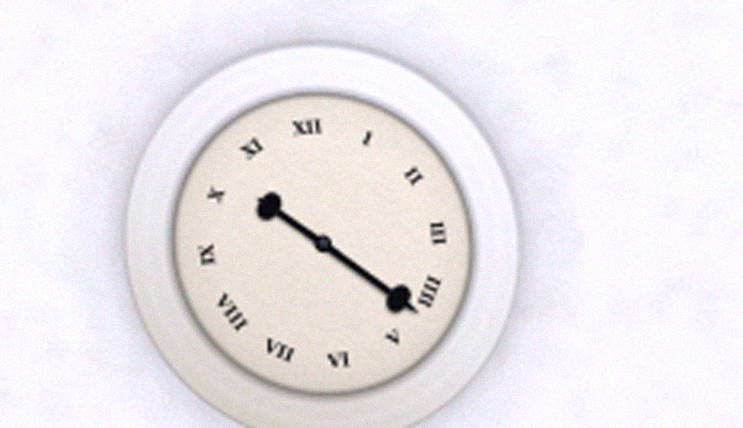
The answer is **10:22**
